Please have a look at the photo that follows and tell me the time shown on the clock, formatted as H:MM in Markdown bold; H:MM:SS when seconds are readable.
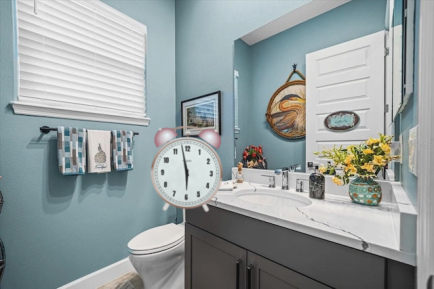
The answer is **5:58**
